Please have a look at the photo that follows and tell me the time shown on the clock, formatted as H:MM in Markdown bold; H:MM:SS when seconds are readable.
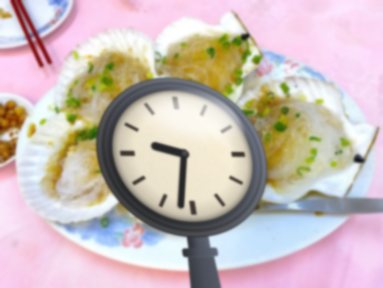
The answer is **9:32**
